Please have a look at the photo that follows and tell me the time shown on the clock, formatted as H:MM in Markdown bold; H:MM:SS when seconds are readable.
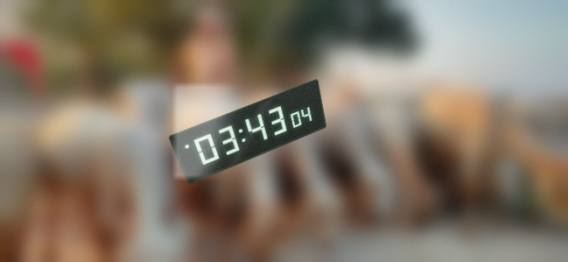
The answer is **3:43:04**
